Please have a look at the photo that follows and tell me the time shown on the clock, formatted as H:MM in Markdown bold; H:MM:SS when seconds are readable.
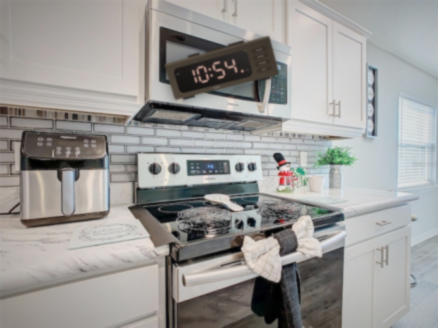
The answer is **10:54**
